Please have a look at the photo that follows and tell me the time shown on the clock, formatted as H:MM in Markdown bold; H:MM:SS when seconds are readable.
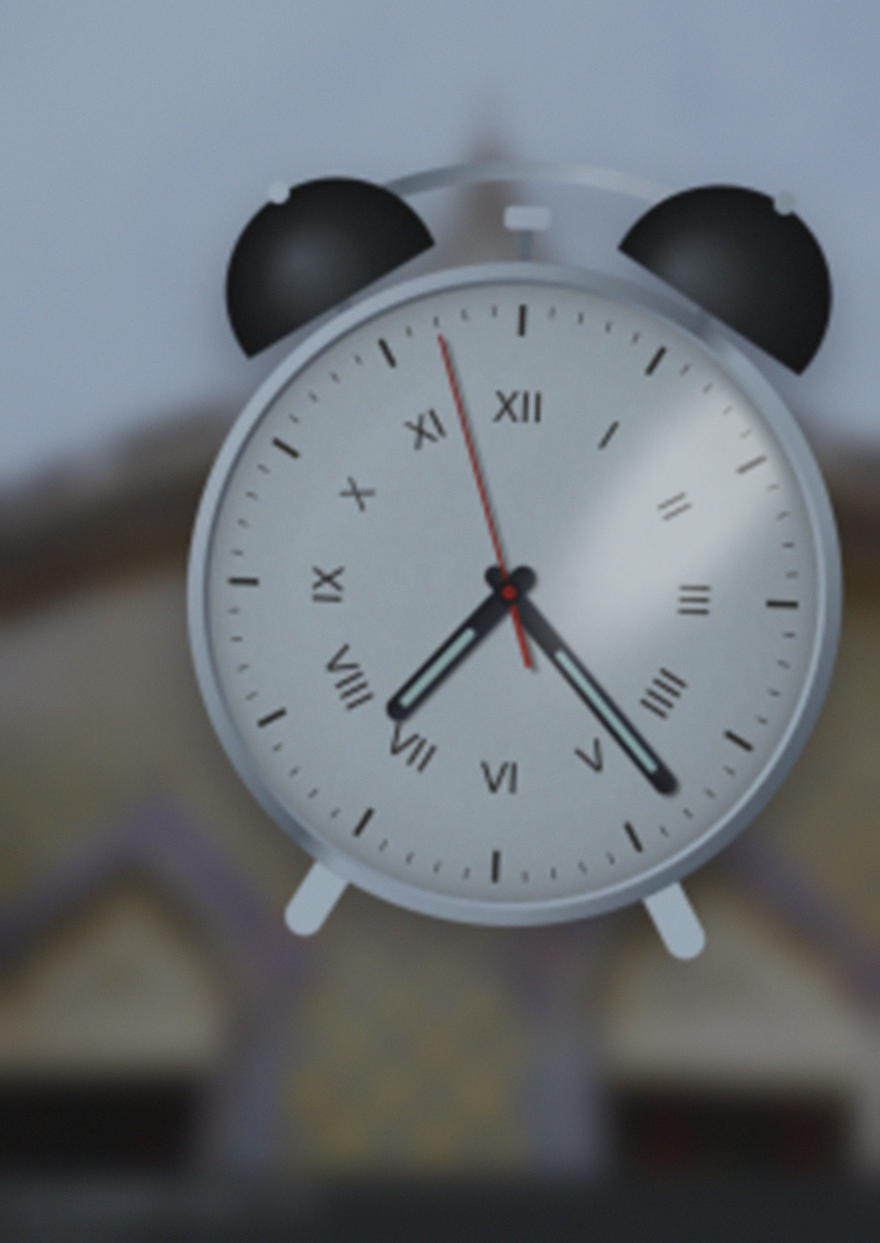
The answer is **7:22:57**
